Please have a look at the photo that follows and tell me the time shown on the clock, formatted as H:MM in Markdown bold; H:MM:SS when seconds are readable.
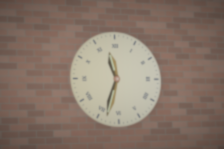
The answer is **11:33**
